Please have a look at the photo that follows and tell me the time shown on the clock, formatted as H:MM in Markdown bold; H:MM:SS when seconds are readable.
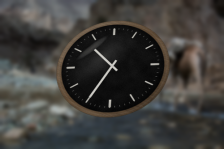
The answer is **10:35**
